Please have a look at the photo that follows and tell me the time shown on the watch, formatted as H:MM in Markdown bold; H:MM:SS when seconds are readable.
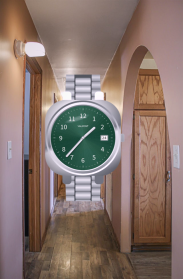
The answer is **1:37**
